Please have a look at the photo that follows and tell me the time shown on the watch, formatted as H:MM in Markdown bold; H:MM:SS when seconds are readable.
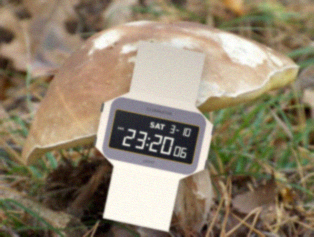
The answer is **23:20:06**
